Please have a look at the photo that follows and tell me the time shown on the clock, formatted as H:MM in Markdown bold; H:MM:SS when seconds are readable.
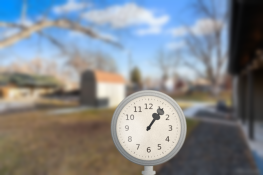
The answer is **1:06**
